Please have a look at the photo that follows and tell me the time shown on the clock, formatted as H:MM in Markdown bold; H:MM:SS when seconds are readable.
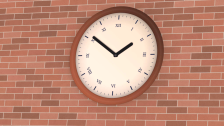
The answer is **1:51**
